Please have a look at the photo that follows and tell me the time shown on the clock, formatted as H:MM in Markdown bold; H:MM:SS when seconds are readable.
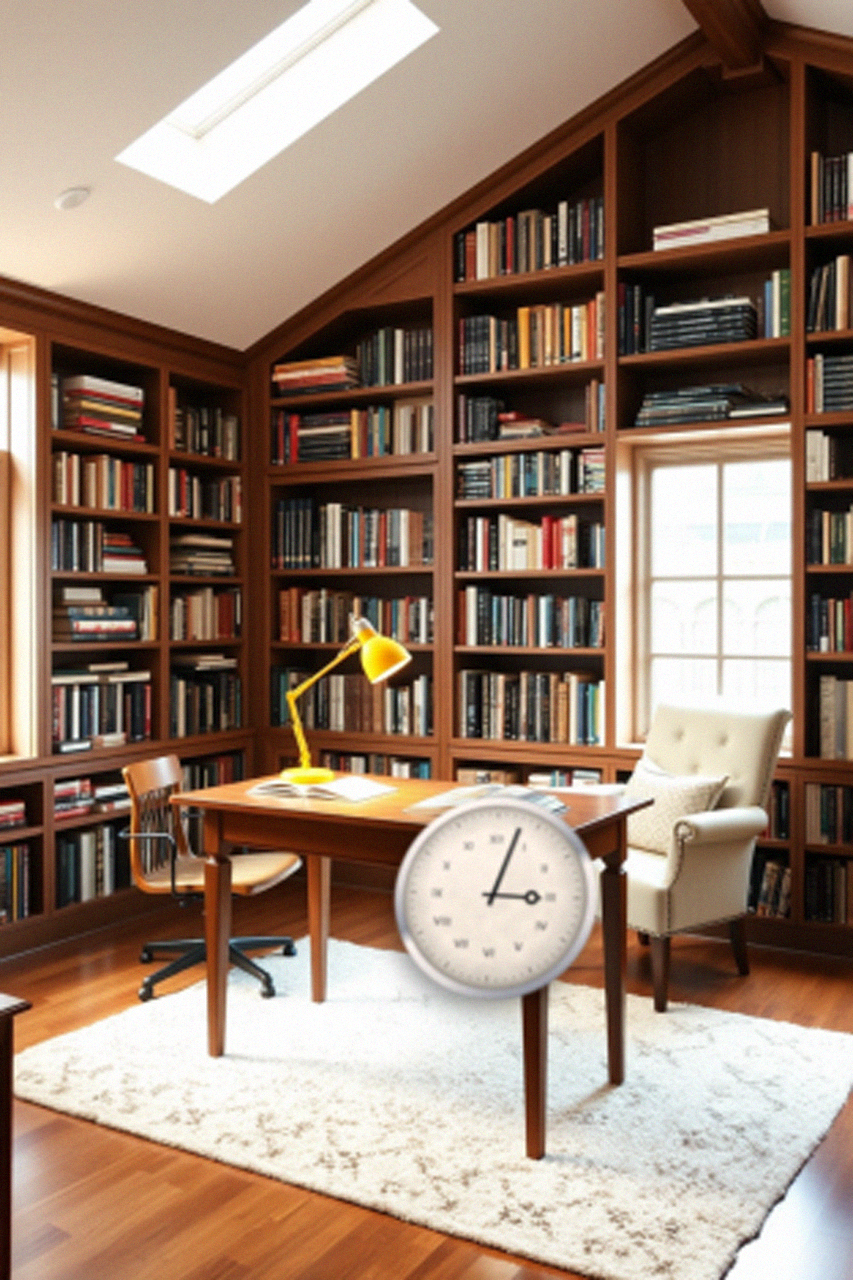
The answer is **3:03**
